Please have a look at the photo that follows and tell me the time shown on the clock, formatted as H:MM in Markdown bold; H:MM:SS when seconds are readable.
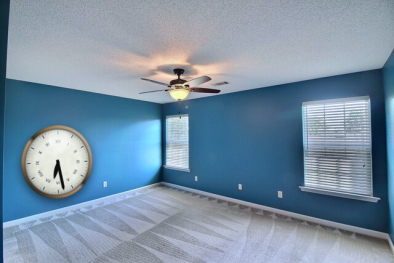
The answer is **6:28**
